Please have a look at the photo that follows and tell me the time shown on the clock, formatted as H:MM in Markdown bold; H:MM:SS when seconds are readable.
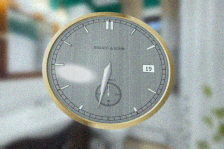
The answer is **6:32**
